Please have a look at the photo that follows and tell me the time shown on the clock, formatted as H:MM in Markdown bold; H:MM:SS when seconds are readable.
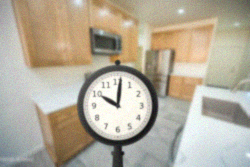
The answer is **10:01**
